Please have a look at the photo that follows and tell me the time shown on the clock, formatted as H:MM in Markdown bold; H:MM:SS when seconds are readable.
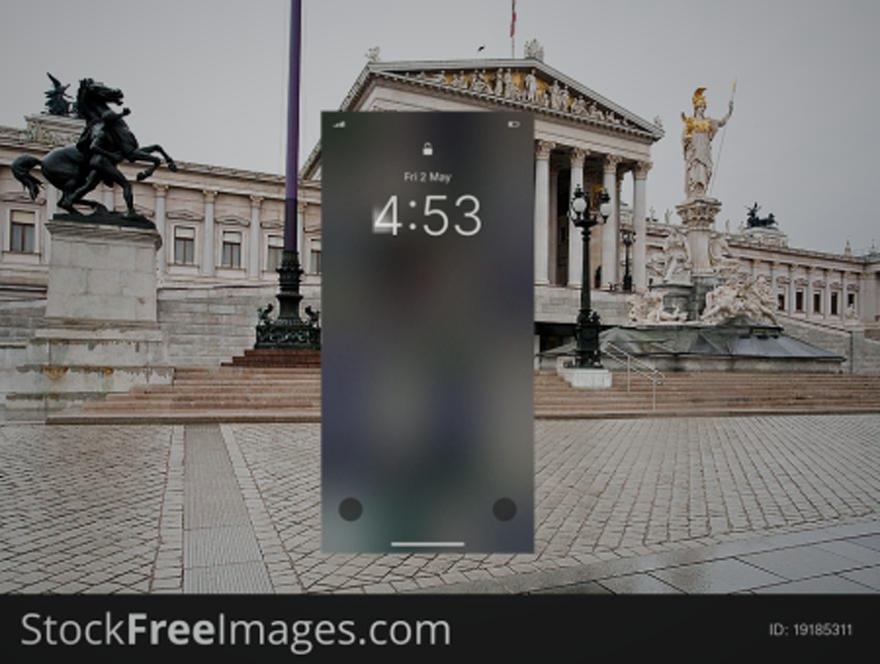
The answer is **4:53**
